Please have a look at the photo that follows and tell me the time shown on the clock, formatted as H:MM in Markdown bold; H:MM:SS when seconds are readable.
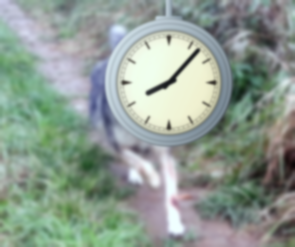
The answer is **8:07**
